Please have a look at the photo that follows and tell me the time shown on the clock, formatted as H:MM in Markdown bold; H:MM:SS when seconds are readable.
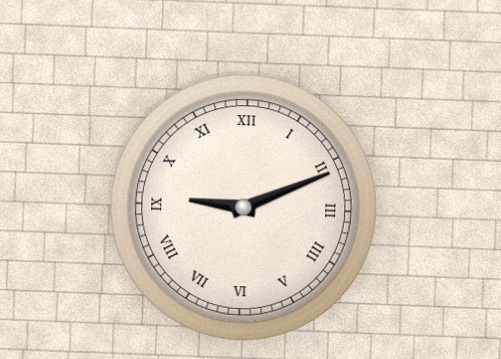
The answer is **9:11**
